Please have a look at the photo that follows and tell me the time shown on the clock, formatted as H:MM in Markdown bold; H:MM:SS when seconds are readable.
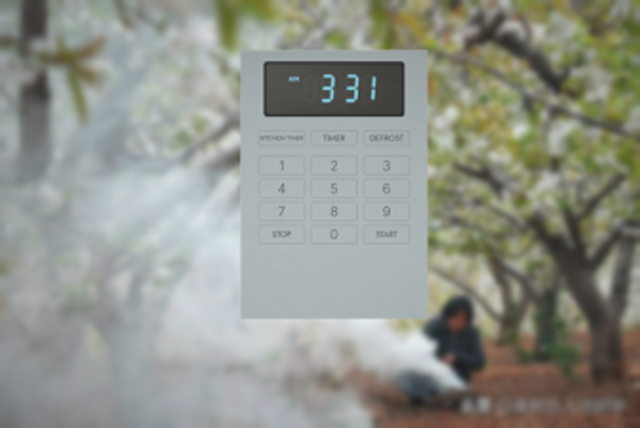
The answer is **3:31**
